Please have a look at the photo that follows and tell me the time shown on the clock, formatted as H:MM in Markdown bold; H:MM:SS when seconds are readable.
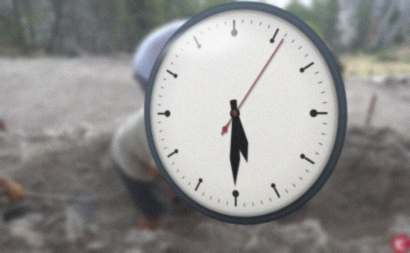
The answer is **5:30:06**
